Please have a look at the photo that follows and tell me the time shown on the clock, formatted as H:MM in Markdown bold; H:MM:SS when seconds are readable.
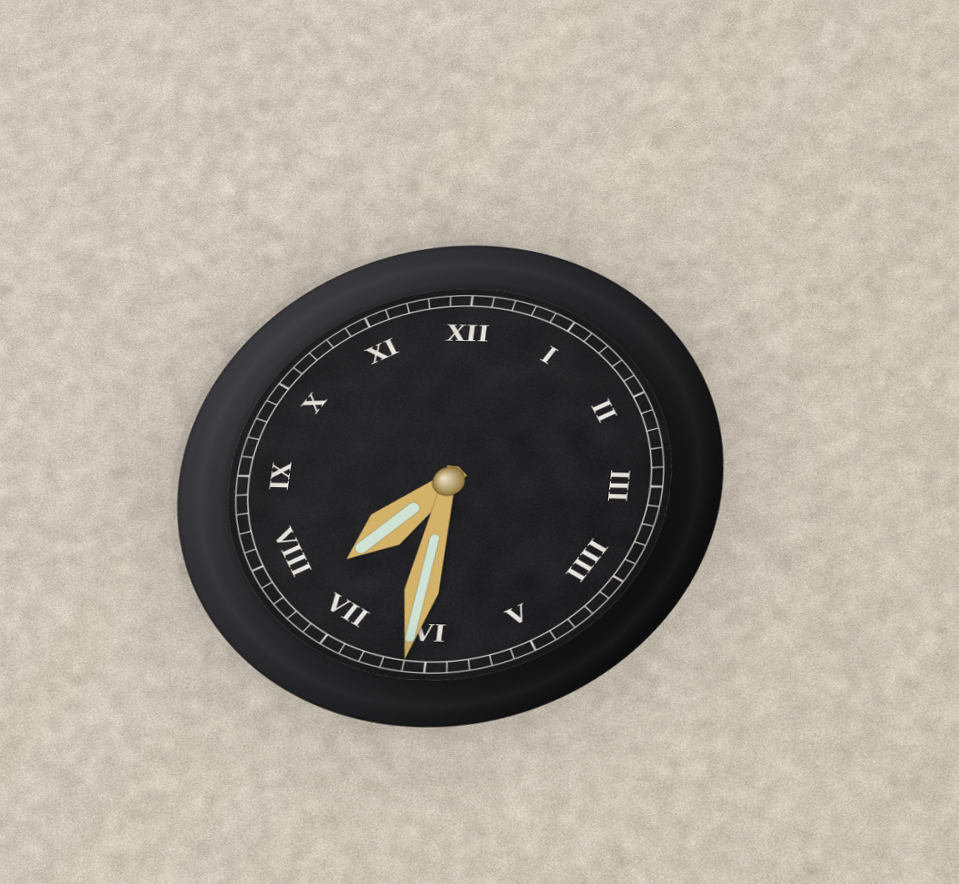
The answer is **7:31**
